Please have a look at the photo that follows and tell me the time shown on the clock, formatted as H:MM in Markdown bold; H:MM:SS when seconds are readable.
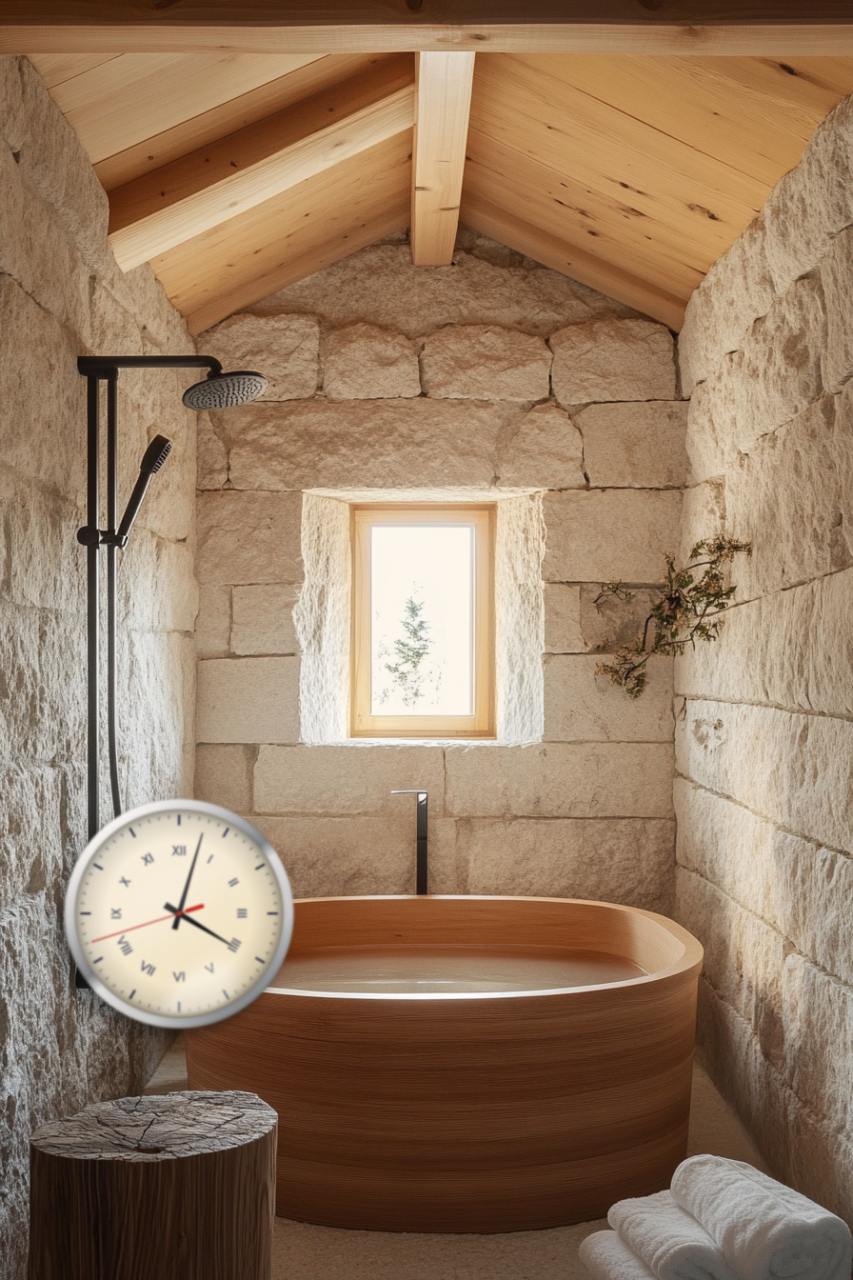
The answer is **4:02:42**
